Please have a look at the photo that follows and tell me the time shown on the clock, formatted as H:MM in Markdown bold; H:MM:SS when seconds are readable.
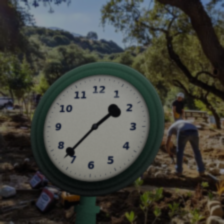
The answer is **1:37**
